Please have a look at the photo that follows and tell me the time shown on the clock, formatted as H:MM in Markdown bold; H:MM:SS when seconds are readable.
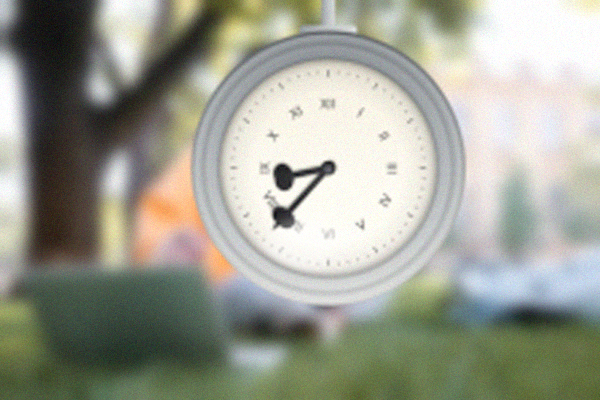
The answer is **8:37**
